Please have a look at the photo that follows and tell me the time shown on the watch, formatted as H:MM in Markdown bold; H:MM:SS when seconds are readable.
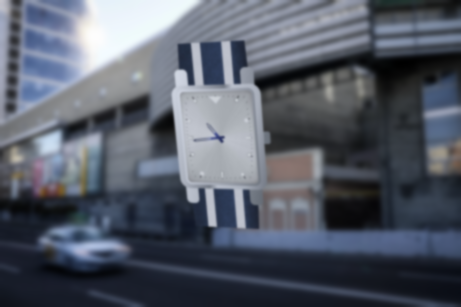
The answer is **10:44**
